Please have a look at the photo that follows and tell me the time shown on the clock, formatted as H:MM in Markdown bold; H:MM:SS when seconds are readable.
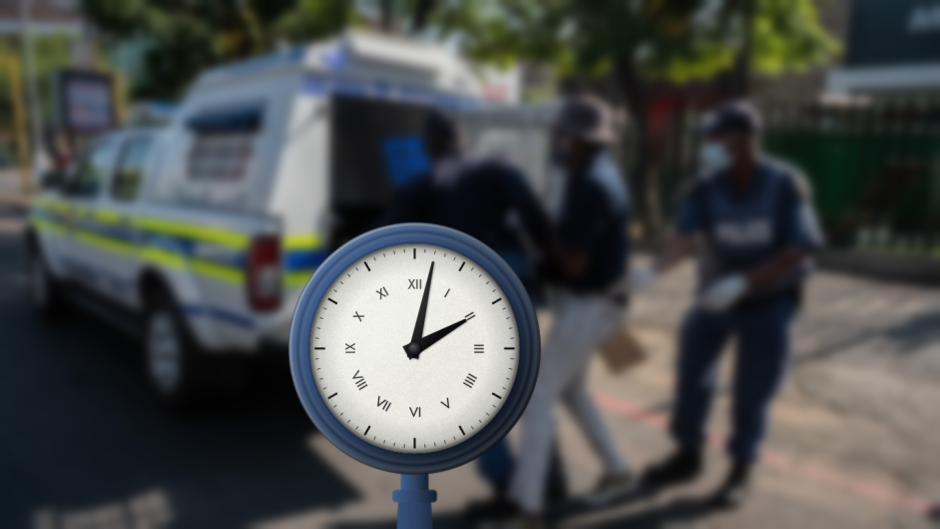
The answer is **2:02**
